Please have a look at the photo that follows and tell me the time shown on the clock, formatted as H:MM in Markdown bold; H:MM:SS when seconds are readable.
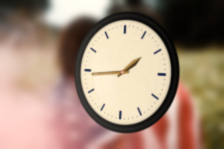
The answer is **1:44**
